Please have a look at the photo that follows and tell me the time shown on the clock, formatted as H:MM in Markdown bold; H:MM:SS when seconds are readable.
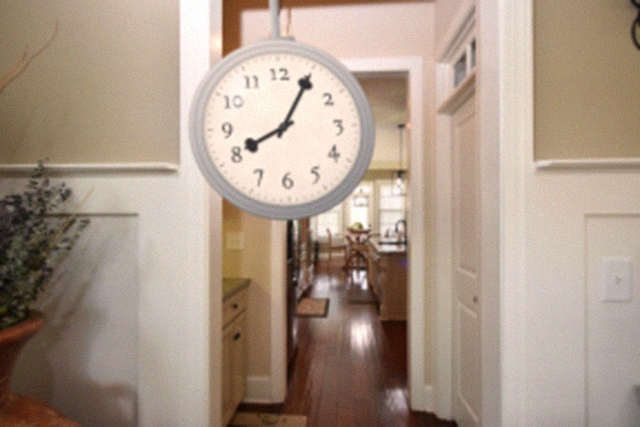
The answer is **8:05**
